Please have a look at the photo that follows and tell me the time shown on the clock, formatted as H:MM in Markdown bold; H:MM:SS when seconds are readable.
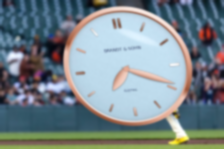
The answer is **7:19**
